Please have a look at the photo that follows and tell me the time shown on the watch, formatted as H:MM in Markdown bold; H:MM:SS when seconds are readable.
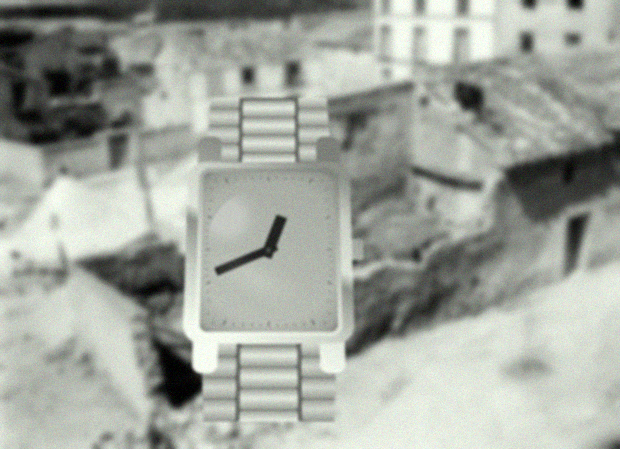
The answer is **12:41**
